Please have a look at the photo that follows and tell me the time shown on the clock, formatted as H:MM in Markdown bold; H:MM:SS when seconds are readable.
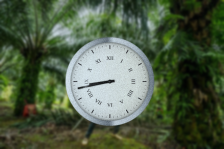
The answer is **8:43**
